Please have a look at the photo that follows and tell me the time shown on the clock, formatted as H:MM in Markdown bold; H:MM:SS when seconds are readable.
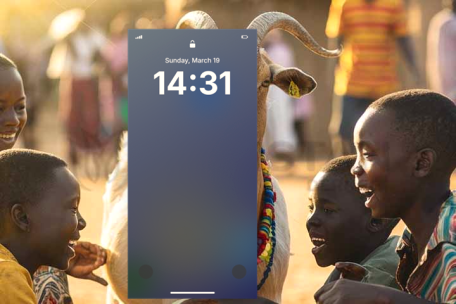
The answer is **14:31**
